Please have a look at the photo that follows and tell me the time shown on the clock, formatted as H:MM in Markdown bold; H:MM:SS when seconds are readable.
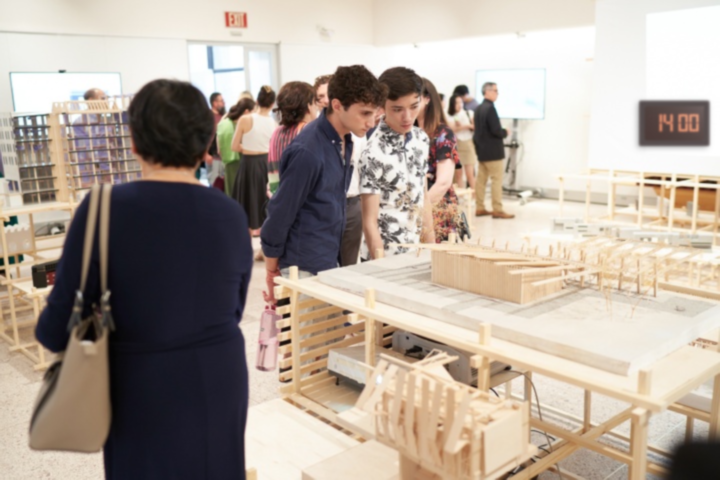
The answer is **14:00**
